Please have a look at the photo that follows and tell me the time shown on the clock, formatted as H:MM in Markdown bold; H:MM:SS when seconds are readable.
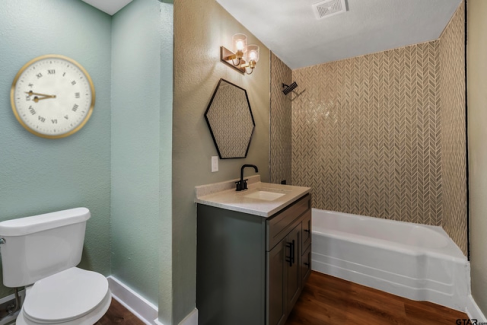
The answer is **8:47**
